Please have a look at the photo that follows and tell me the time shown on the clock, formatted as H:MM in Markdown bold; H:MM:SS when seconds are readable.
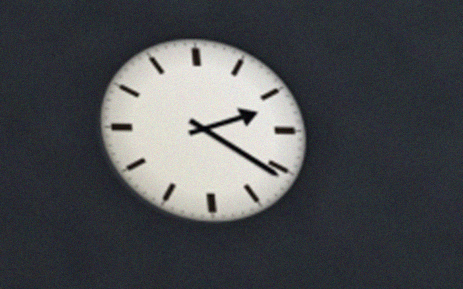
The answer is **2:21**
